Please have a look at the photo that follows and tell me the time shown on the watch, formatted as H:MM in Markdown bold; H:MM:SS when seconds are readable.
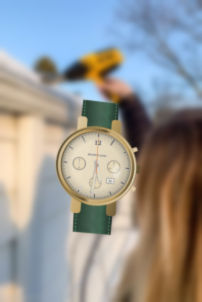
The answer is **5:31**
